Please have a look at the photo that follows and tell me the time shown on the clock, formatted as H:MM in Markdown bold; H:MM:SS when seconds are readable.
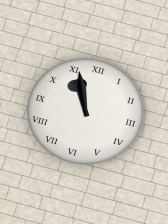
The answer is **10:56**
